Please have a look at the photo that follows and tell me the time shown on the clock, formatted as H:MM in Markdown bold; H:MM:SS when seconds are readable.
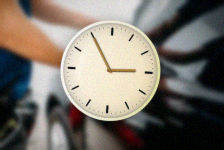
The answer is **2:55**
